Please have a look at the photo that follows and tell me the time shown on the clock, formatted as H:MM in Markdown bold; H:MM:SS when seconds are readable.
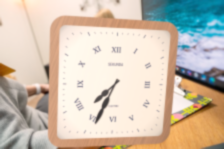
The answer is **7:34**
